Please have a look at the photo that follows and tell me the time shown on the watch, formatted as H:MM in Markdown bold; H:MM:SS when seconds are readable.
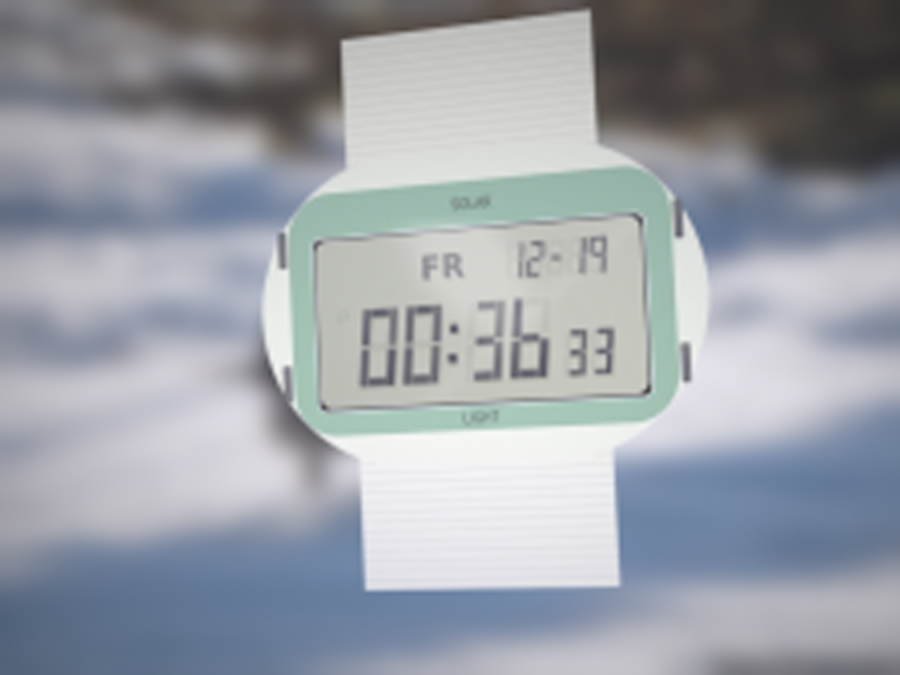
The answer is **0:36:33**
